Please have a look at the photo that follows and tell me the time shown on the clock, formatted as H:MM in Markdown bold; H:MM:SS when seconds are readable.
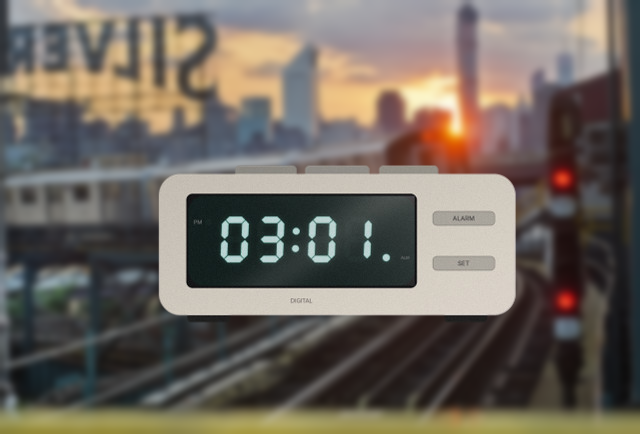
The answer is **3:01**
